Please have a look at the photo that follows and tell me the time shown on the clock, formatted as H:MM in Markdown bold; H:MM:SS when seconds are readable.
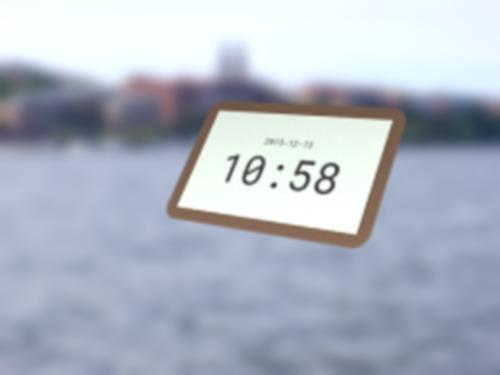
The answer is **10:58**
